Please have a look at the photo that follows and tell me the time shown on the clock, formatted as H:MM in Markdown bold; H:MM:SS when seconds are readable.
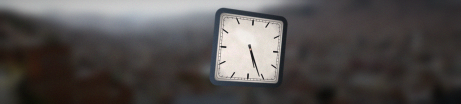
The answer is **5:26**
